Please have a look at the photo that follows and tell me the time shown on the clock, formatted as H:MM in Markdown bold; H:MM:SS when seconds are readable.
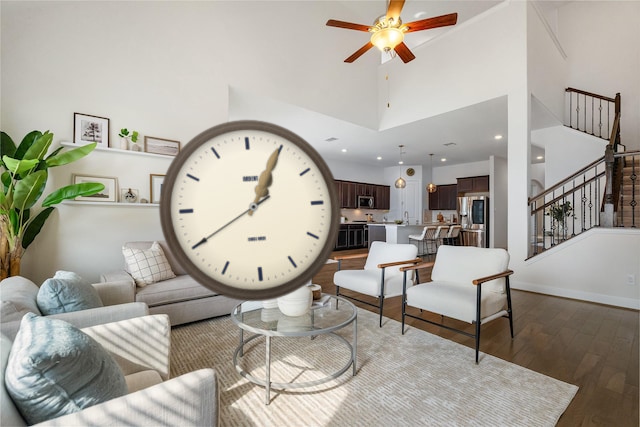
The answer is **1:04:40**
